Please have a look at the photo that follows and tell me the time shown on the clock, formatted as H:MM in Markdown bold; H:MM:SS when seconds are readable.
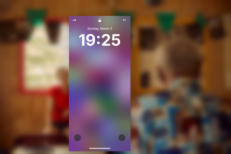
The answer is **19:25**
